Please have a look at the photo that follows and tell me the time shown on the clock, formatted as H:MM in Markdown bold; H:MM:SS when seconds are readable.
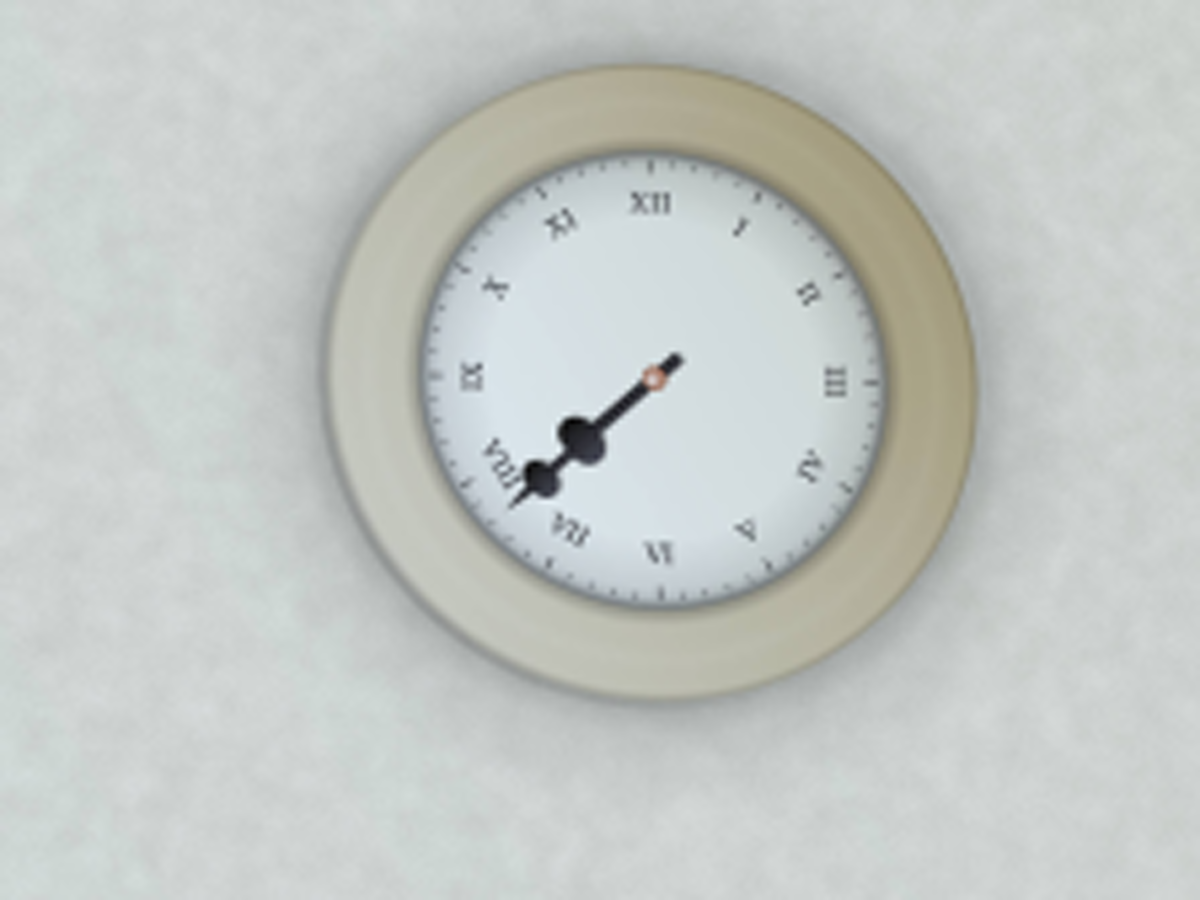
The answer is **7:38**
